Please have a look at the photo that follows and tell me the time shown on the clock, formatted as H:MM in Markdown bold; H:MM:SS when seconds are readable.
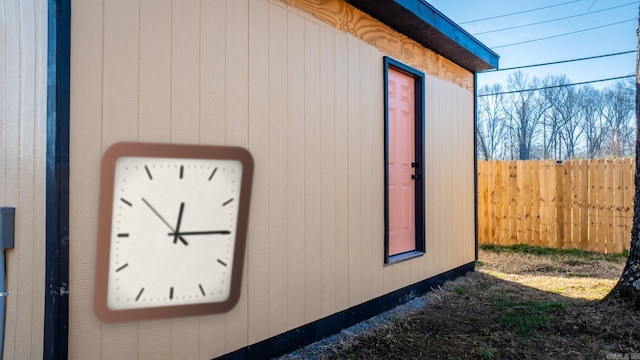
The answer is **12:14:52**
